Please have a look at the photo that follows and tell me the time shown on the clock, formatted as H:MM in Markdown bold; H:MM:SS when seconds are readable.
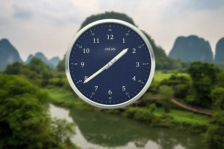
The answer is **1:39**
